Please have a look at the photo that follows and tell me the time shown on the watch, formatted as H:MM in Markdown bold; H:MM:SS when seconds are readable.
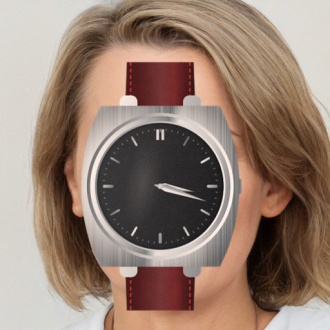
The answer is **3:18**
